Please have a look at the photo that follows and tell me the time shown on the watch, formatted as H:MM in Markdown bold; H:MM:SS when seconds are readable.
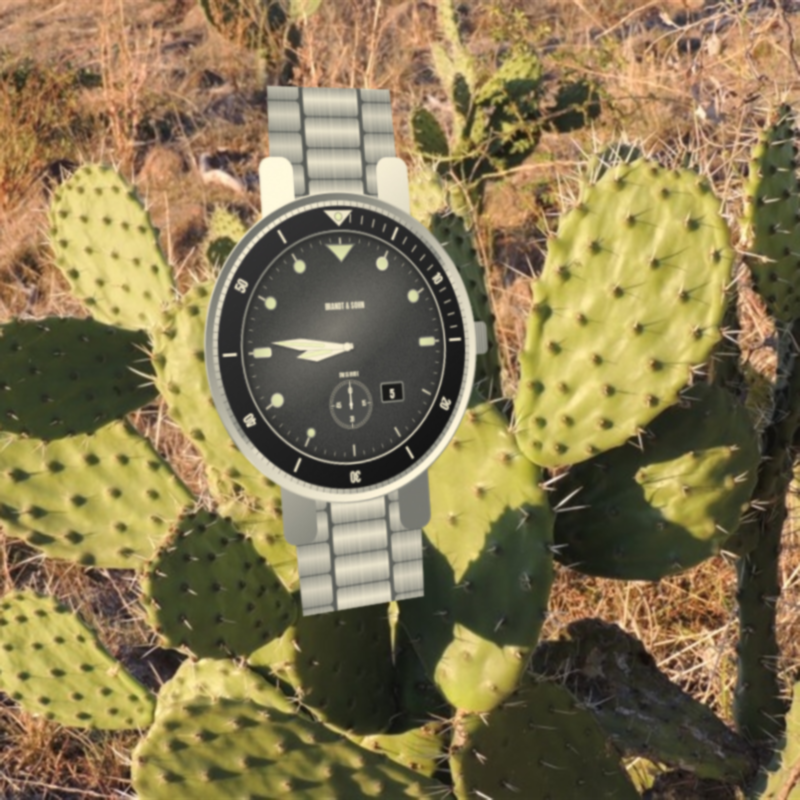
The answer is **8:46**
